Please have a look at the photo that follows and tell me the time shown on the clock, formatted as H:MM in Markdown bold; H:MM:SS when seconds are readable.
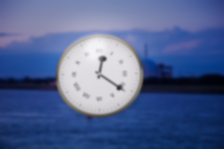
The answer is **12:21**
